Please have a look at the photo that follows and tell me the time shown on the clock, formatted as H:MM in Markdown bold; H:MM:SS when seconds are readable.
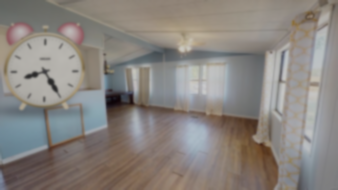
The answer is **8:25**
